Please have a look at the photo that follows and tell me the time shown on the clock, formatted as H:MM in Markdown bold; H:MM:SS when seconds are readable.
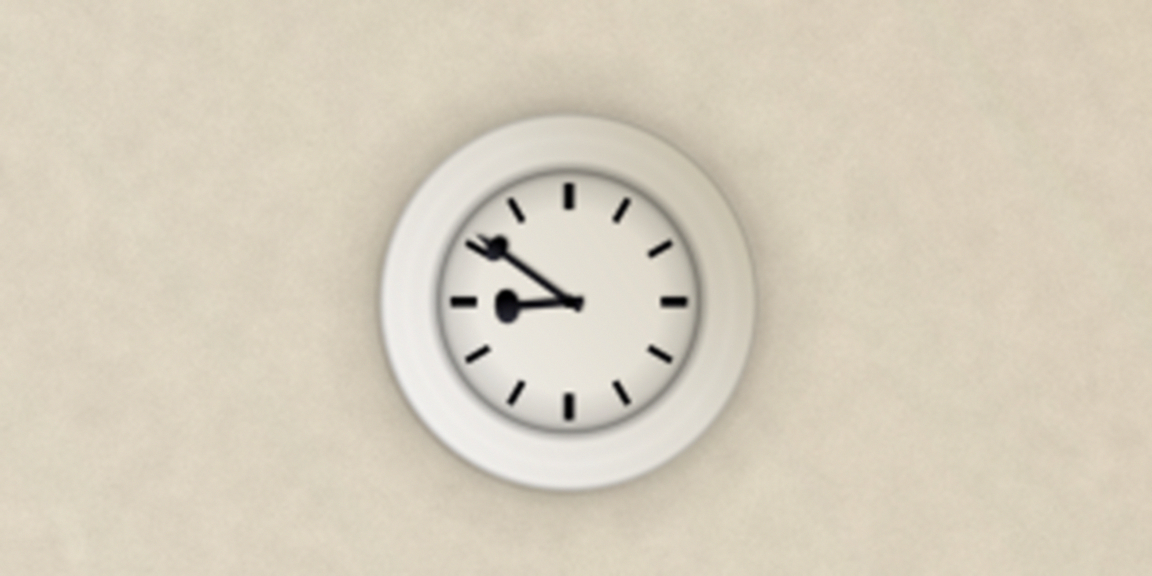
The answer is **8:51**
